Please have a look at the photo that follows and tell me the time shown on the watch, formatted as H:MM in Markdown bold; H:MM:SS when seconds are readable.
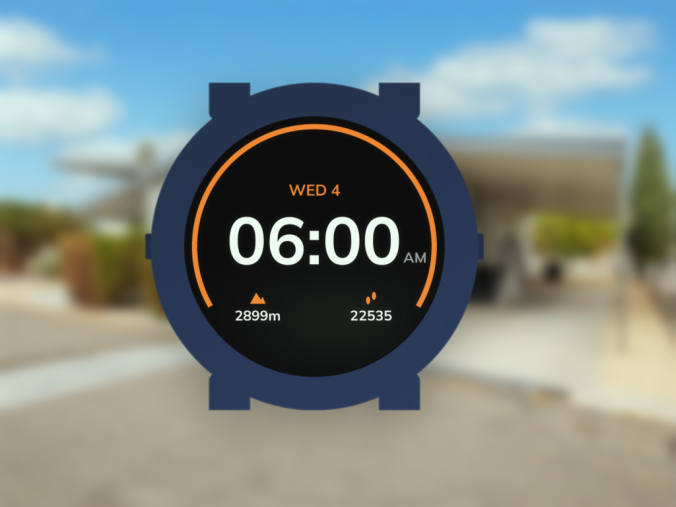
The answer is **6:00**
